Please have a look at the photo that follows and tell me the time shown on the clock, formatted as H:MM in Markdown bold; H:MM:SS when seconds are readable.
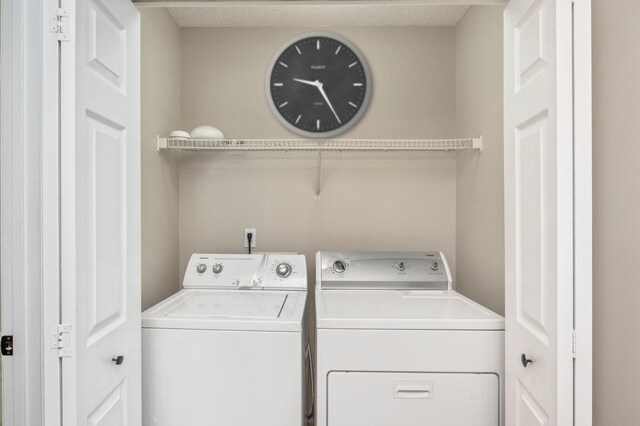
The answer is **9:25**
